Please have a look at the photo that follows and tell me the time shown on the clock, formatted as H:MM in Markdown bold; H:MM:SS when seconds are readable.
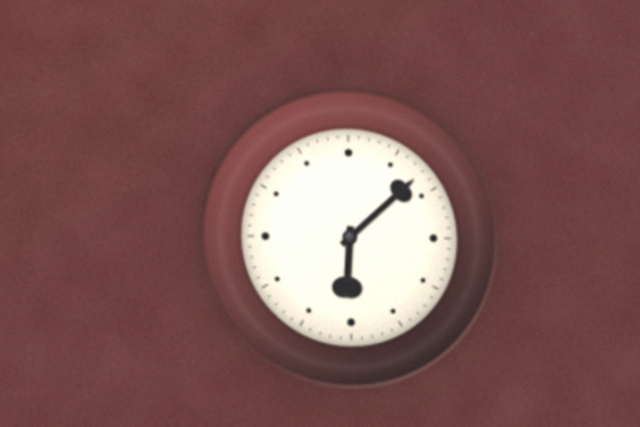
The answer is **6:08**
